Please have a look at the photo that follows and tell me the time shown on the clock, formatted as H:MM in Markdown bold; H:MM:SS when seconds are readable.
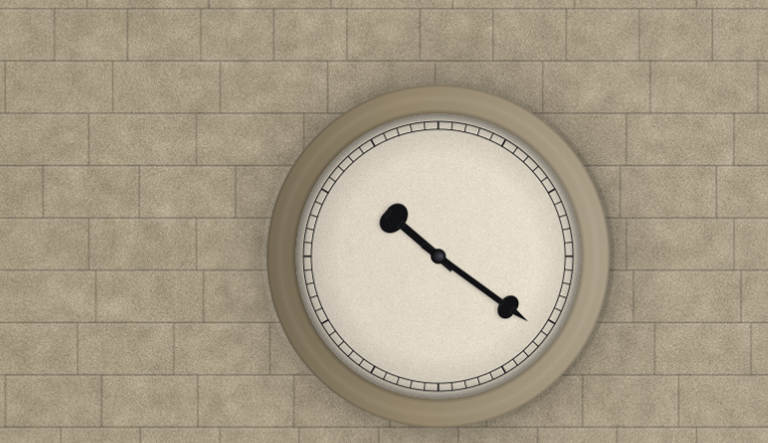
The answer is **10:21**
